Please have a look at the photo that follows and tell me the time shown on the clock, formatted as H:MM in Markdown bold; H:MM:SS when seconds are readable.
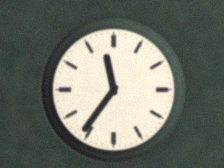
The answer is **11:36**
